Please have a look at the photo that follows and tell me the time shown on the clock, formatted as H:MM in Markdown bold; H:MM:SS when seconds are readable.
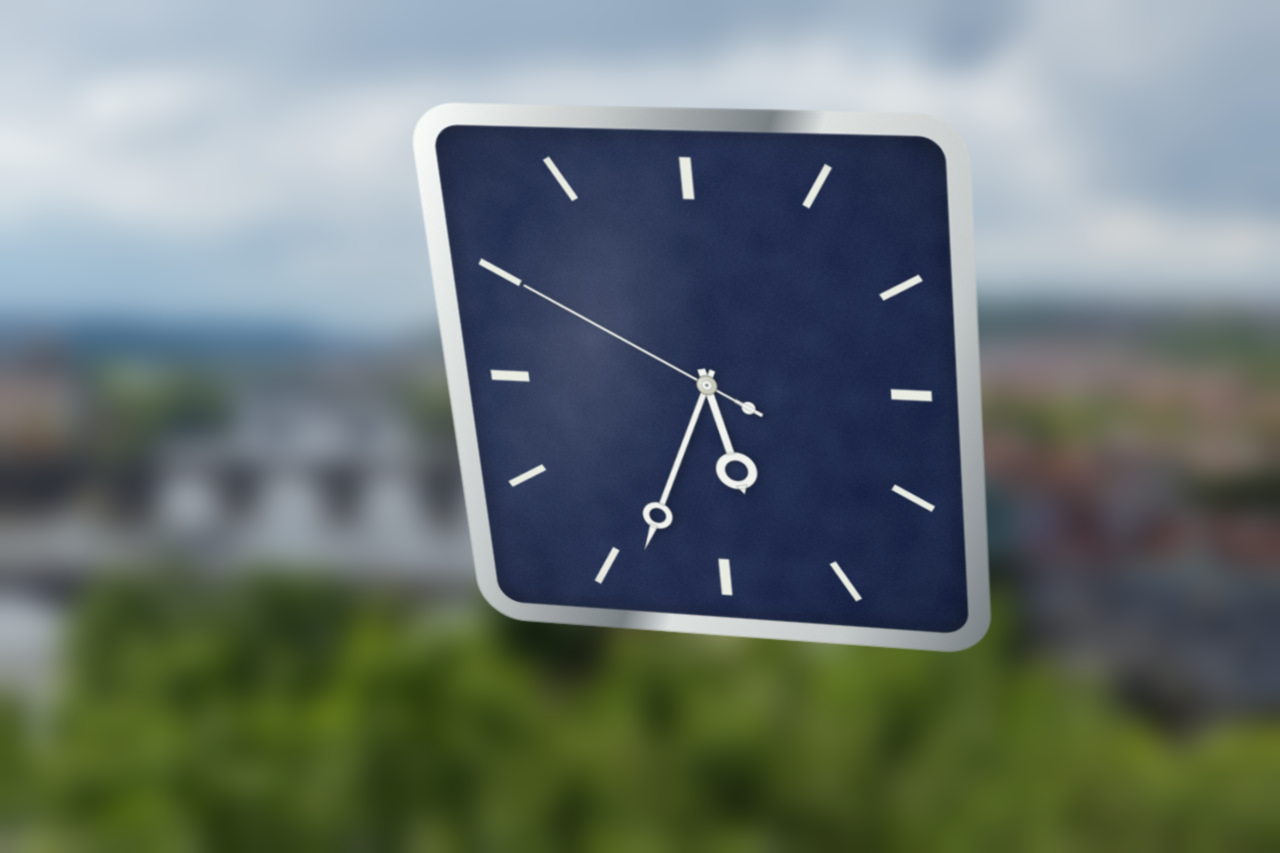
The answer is **5:33:50**
